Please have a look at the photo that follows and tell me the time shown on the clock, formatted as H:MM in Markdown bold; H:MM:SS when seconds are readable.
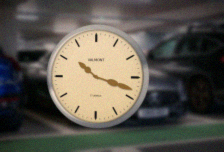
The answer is **10:18**
